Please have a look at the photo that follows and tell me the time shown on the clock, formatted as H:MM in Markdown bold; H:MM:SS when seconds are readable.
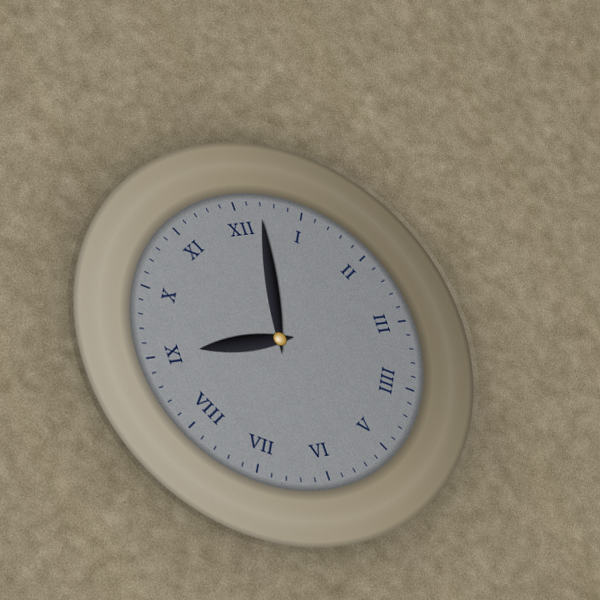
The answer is **9:02**
